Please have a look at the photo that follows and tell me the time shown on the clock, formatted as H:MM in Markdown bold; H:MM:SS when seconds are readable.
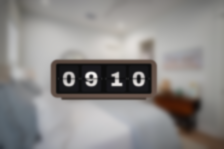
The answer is **9:10**
